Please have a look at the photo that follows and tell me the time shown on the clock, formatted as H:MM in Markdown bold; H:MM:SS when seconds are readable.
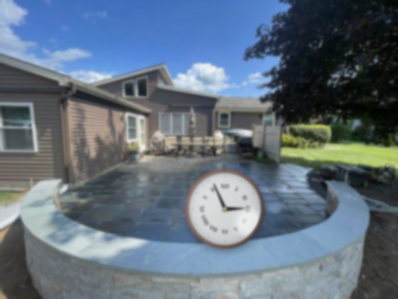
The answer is **2:56**
